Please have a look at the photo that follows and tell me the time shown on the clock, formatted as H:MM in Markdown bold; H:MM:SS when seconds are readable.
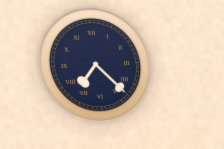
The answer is **7:23**
